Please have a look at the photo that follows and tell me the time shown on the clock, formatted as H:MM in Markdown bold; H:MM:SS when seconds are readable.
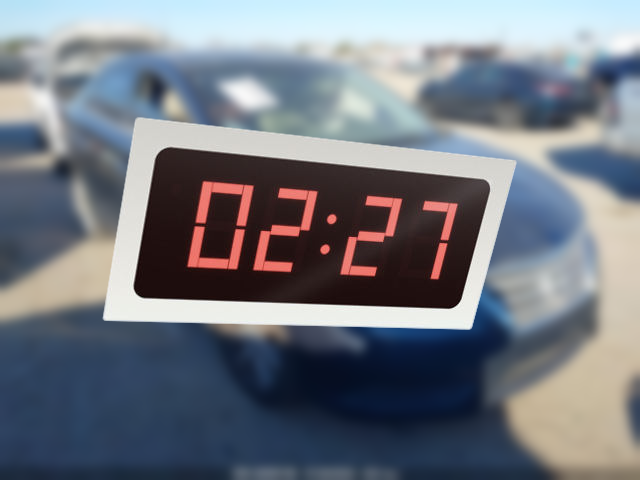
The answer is **2:27**
